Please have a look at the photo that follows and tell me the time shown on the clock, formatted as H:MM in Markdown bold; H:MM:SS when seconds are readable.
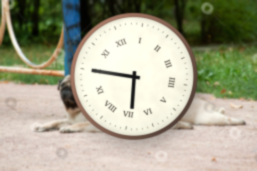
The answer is **6:50**
